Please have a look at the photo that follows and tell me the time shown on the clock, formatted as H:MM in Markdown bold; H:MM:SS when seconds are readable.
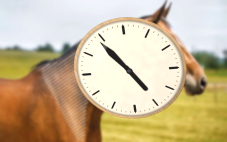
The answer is **4:54**
